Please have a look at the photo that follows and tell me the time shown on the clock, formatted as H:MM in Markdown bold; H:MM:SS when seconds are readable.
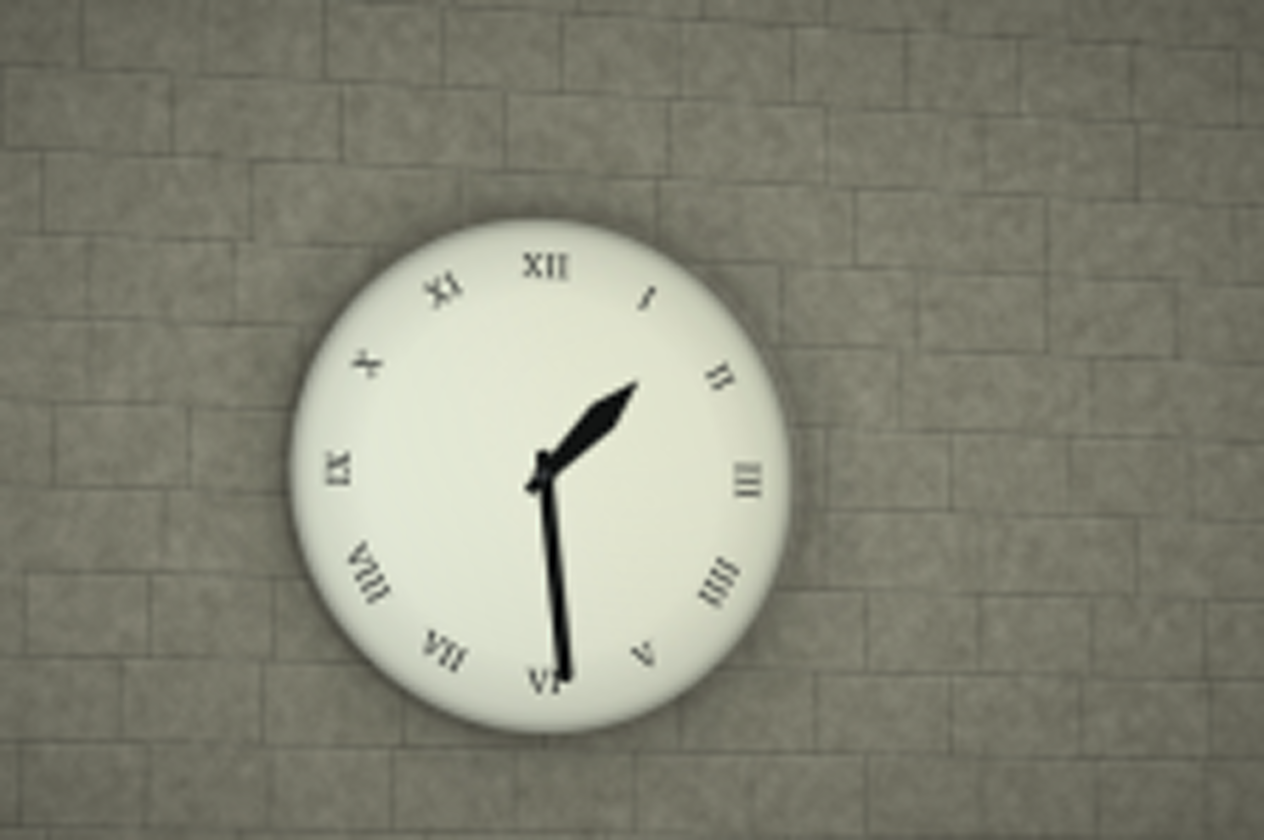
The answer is **1:29**
